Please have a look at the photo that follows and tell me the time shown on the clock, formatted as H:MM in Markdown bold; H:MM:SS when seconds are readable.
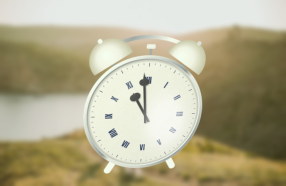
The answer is **10:59**
